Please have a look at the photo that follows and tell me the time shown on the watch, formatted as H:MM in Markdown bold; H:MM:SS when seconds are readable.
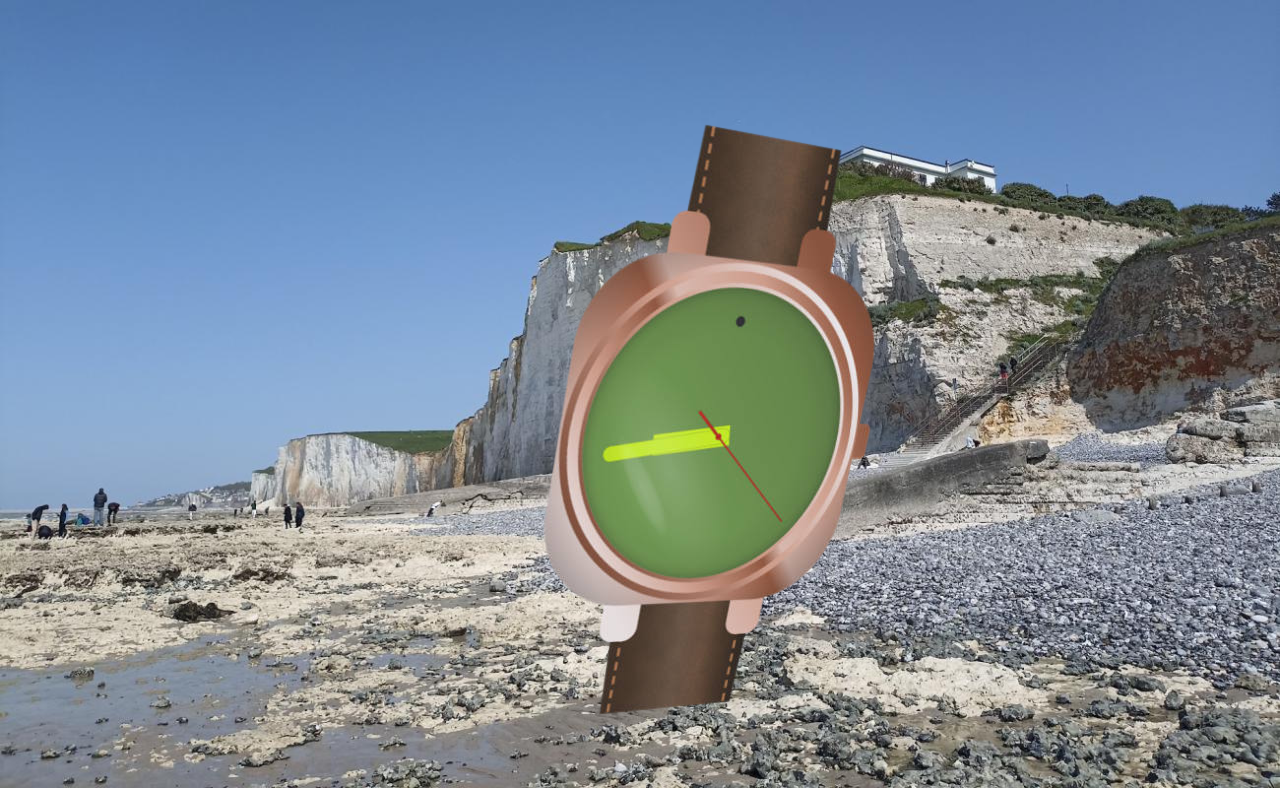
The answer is **8:43:22**
